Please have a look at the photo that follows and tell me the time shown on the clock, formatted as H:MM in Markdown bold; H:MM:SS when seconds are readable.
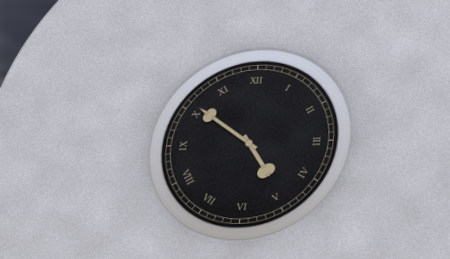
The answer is **4:51**
